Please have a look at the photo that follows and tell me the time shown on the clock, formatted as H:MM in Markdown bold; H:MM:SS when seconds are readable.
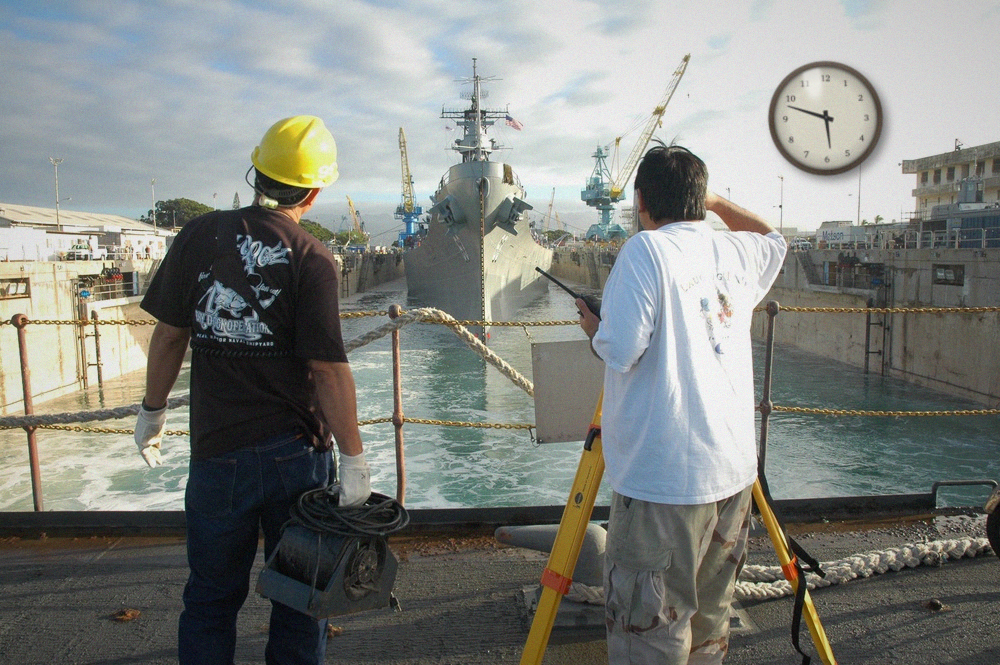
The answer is **5:48**
